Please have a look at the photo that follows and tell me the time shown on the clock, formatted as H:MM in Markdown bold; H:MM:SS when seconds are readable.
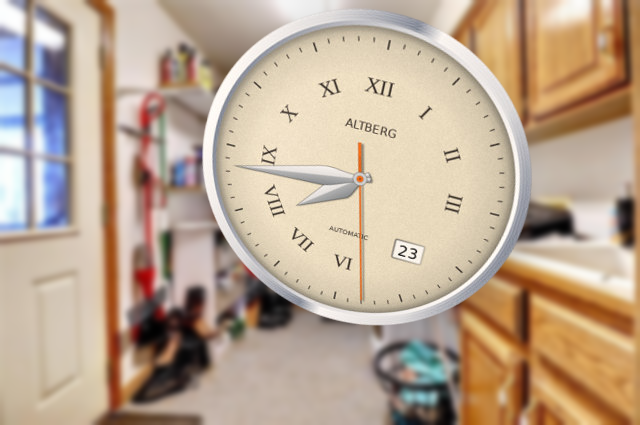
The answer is **7:43:28**
